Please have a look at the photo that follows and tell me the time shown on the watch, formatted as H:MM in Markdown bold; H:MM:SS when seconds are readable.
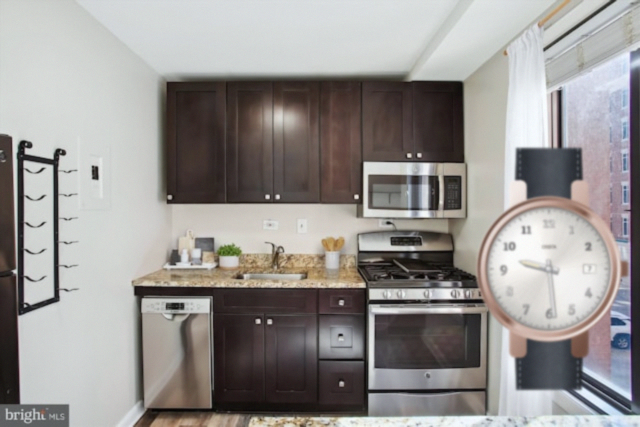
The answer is **9:29**
